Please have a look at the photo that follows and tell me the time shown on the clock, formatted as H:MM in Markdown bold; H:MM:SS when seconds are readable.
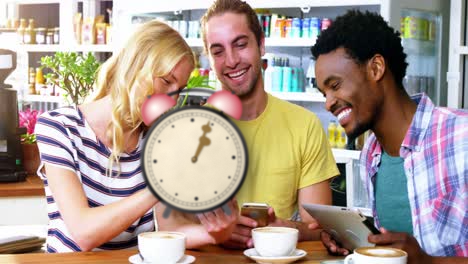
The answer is **1:04**
